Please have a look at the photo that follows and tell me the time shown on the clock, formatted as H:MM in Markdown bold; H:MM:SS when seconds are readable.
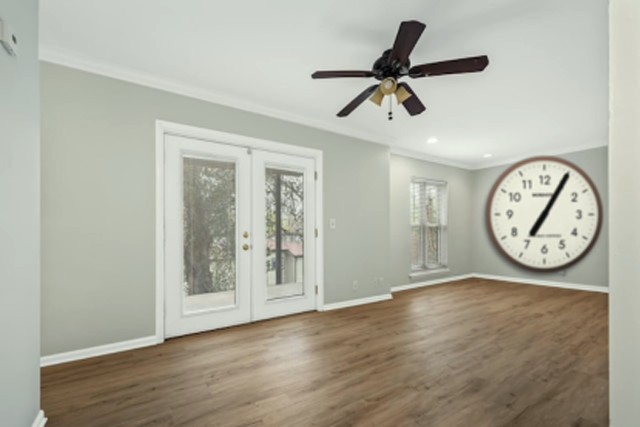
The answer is **7:05**
